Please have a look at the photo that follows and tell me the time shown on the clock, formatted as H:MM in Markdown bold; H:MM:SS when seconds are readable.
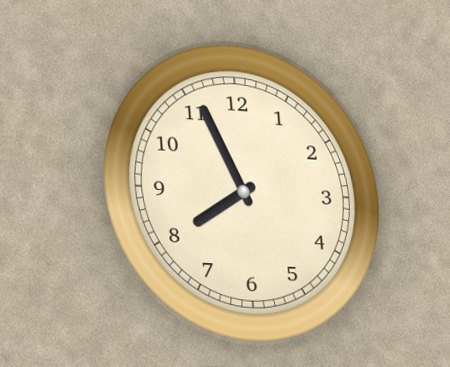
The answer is **7:56**
